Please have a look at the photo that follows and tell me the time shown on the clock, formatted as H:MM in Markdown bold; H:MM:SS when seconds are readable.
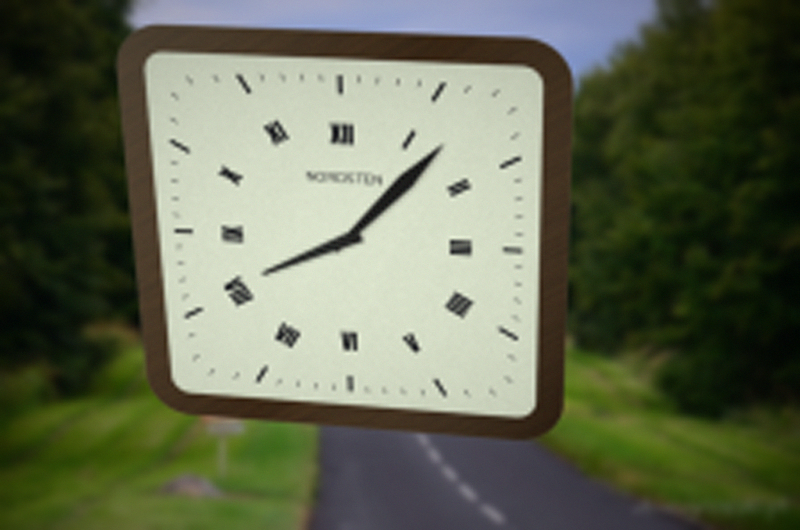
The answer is **8:07**
